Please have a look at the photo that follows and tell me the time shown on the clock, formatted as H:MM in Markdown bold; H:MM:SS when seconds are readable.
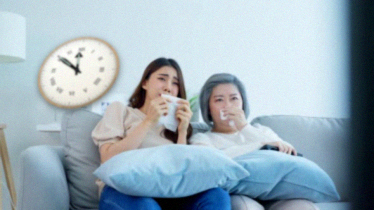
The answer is **11:51**
